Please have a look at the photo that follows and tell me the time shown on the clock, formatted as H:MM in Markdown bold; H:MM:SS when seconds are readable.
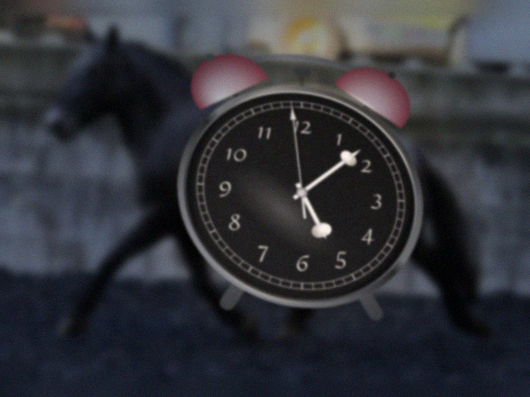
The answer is **5:07:59**
